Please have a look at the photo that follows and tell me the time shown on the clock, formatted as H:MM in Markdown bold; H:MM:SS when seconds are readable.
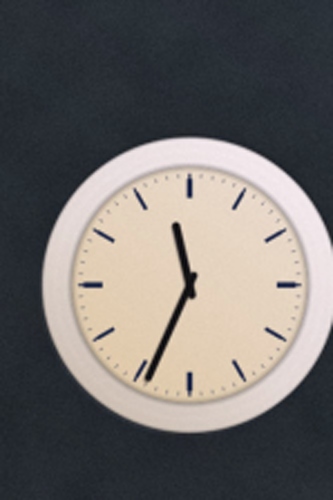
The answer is **11:34**
